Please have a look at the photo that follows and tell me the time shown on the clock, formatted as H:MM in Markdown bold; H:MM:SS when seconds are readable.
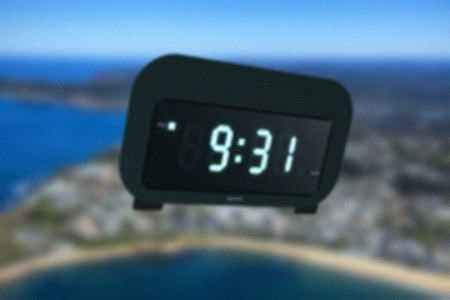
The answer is **9:31**
